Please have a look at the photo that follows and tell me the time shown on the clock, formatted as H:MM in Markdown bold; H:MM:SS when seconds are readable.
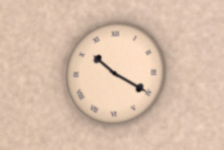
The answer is **10:20**
